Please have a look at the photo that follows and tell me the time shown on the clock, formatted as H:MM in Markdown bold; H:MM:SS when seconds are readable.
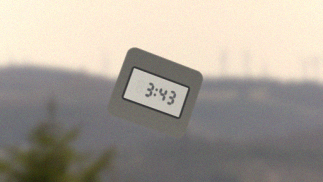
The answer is **3:43**
